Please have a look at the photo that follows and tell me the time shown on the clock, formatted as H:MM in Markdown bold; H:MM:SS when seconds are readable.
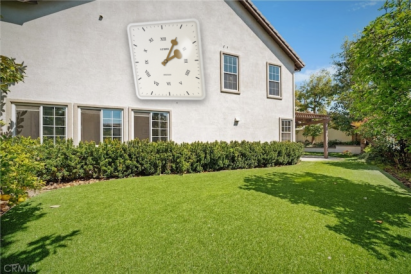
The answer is **2:05**
